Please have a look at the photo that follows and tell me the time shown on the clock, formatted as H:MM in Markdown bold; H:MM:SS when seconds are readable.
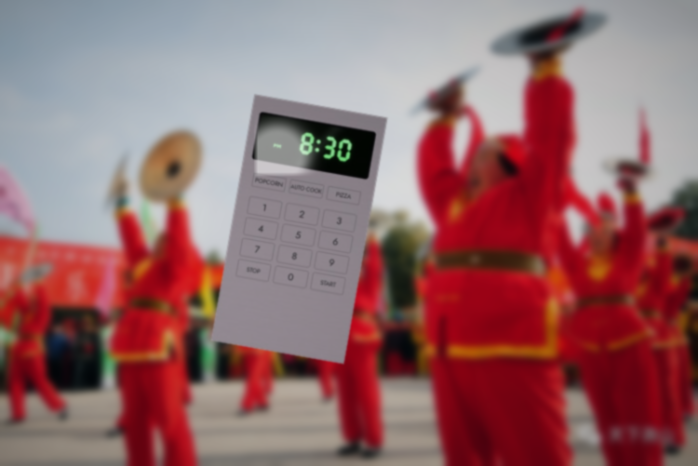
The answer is **8:30**
